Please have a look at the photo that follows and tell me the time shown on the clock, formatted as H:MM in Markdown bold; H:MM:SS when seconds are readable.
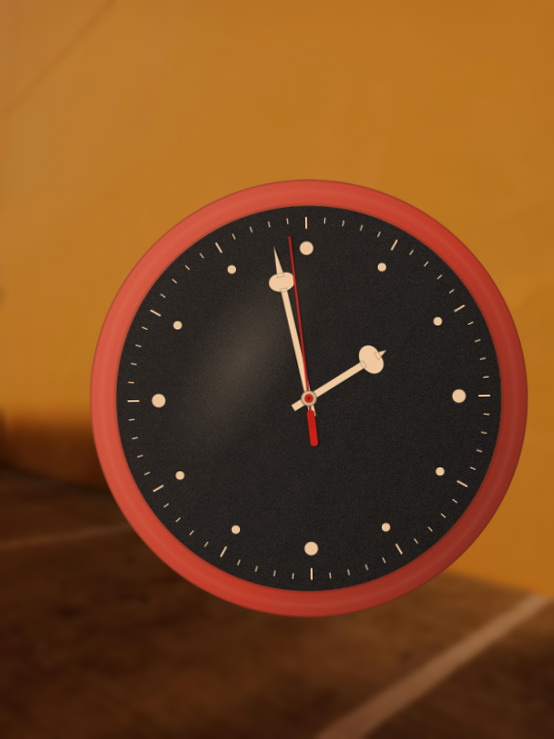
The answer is **1:57:59**
